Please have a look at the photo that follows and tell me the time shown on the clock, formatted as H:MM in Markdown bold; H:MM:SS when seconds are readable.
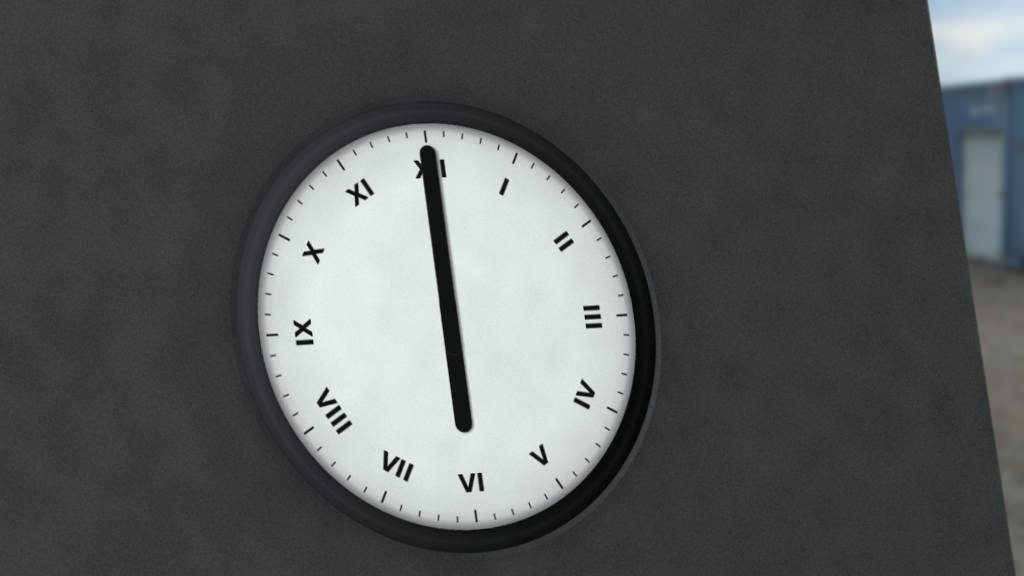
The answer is **6:00**
